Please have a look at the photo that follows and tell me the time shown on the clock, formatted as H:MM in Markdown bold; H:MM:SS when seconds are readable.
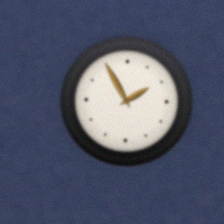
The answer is **1:55**
